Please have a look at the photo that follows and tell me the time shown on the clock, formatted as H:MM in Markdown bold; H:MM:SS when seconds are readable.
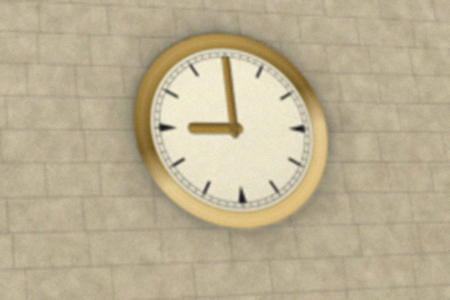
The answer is **9:00**
